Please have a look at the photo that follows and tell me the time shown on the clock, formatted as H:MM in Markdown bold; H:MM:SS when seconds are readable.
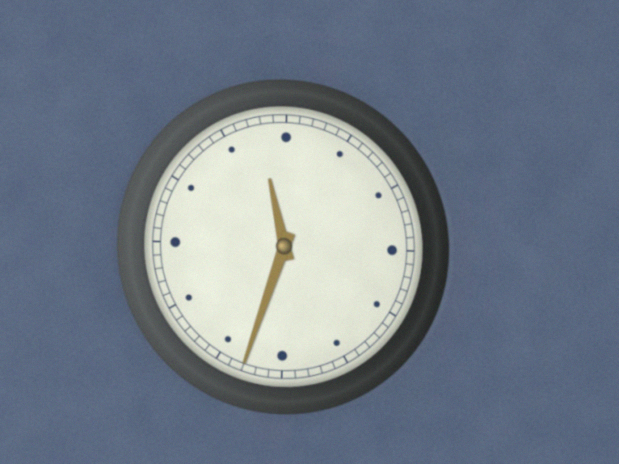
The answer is **11:33**
